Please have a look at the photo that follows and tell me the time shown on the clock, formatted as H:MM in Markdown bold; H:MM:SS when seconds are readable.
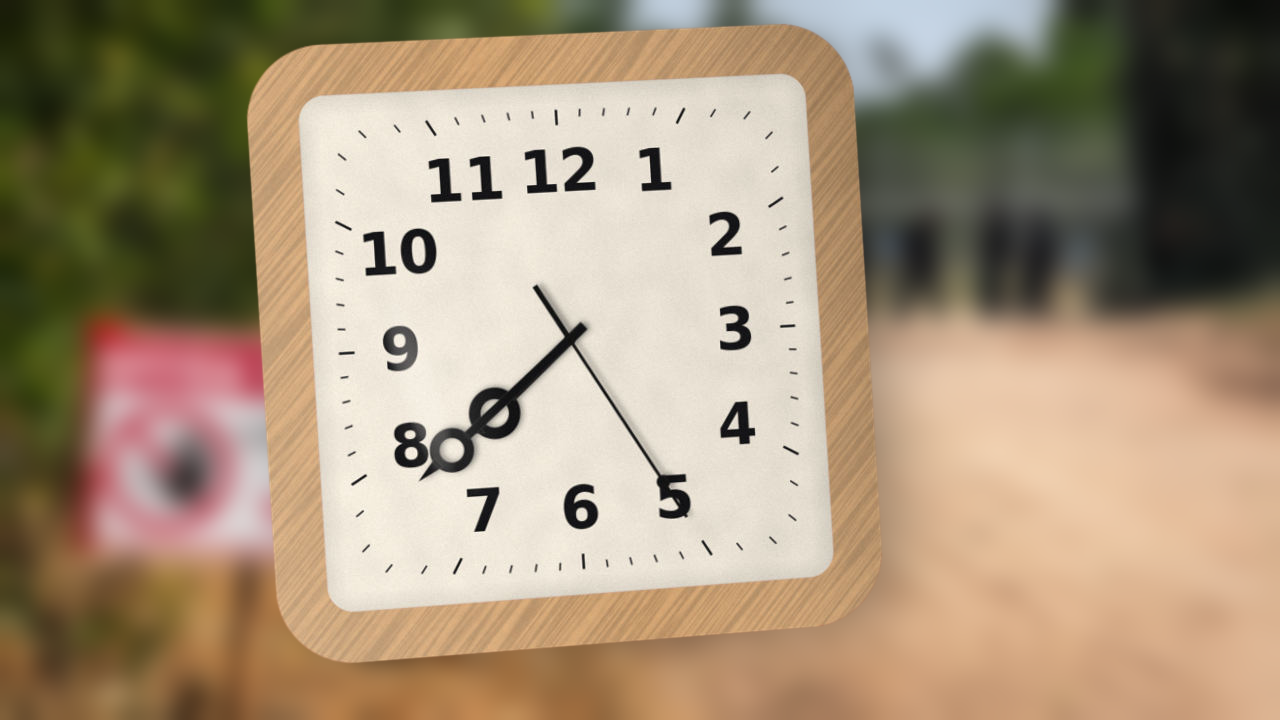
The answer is **7:38:25**
